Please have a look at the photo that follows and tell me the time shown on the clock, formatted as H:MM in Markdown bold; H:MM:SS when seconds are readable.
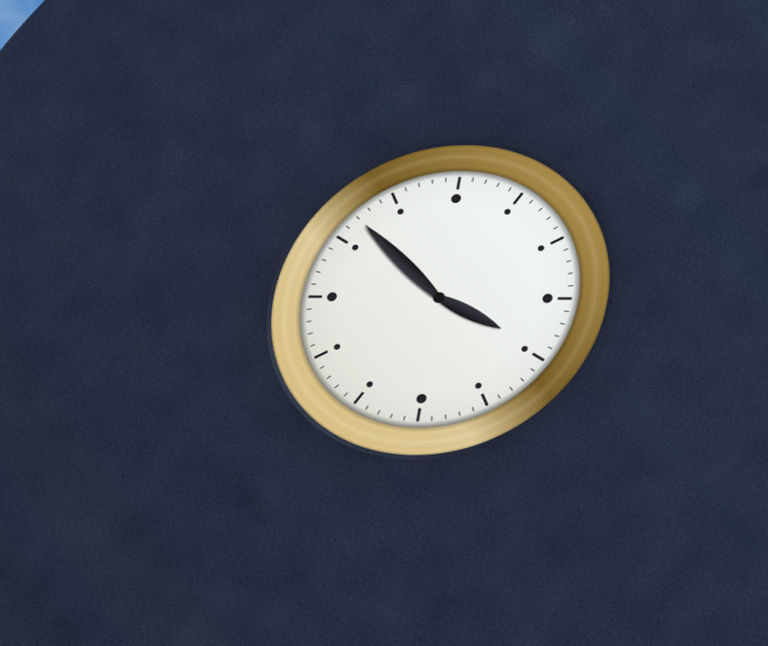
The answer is **3:52**
